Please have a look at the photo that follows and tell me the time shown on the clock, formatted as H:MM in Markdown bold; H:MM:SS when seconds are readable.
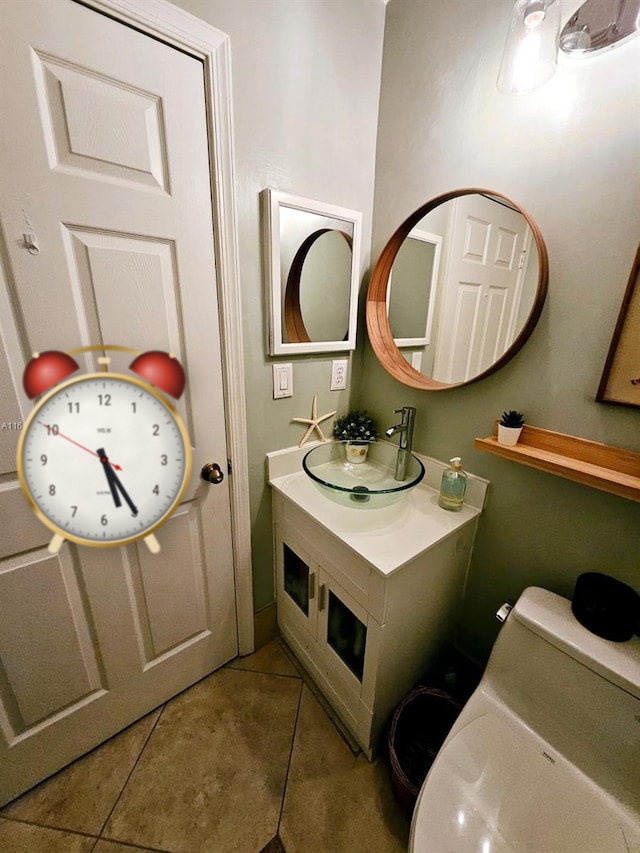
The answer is **5:24:50**
